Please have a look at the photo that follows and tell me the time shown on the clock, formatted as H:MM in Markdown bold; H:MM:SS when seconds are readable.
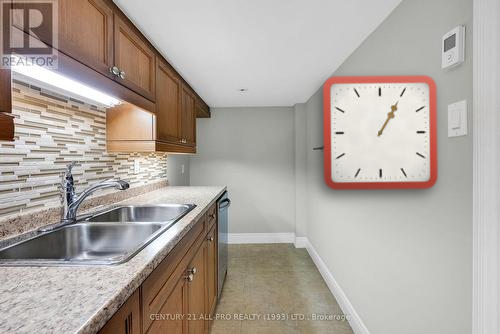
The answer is **1:05**
